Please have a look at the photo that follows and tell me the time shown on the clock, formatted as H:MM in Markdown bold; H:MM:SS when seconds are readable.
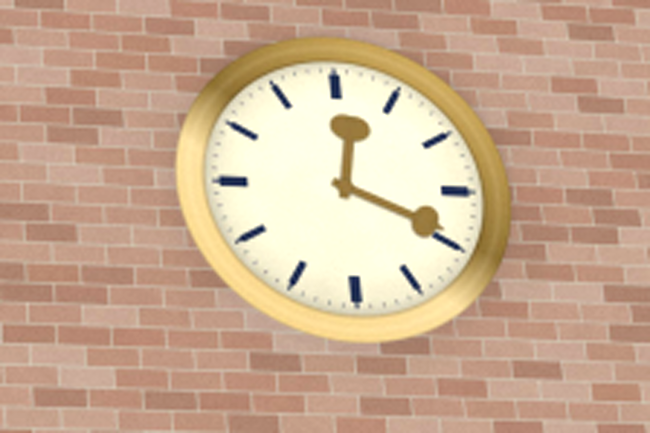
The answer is **12:19**
